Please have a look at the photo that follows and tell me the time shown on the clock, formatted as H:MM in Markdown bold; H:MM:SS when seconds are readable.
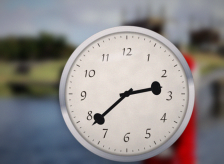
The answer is **2:38**
